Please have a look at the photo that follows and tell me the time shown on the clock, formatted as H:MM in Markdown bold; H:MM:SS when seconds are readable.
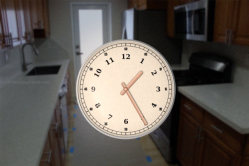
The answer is **1:25**
